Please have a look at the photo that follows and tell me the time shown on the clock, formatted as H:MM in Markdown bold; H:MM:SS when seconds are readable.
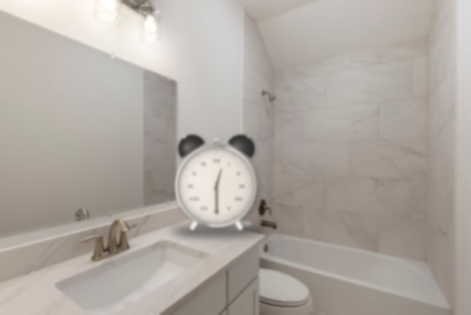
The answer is **12:30**
